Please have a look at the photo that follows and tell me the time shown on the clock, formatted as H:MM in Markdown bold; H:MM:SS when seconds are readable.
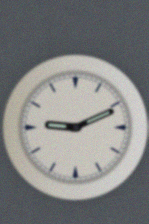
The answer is **9:11**
